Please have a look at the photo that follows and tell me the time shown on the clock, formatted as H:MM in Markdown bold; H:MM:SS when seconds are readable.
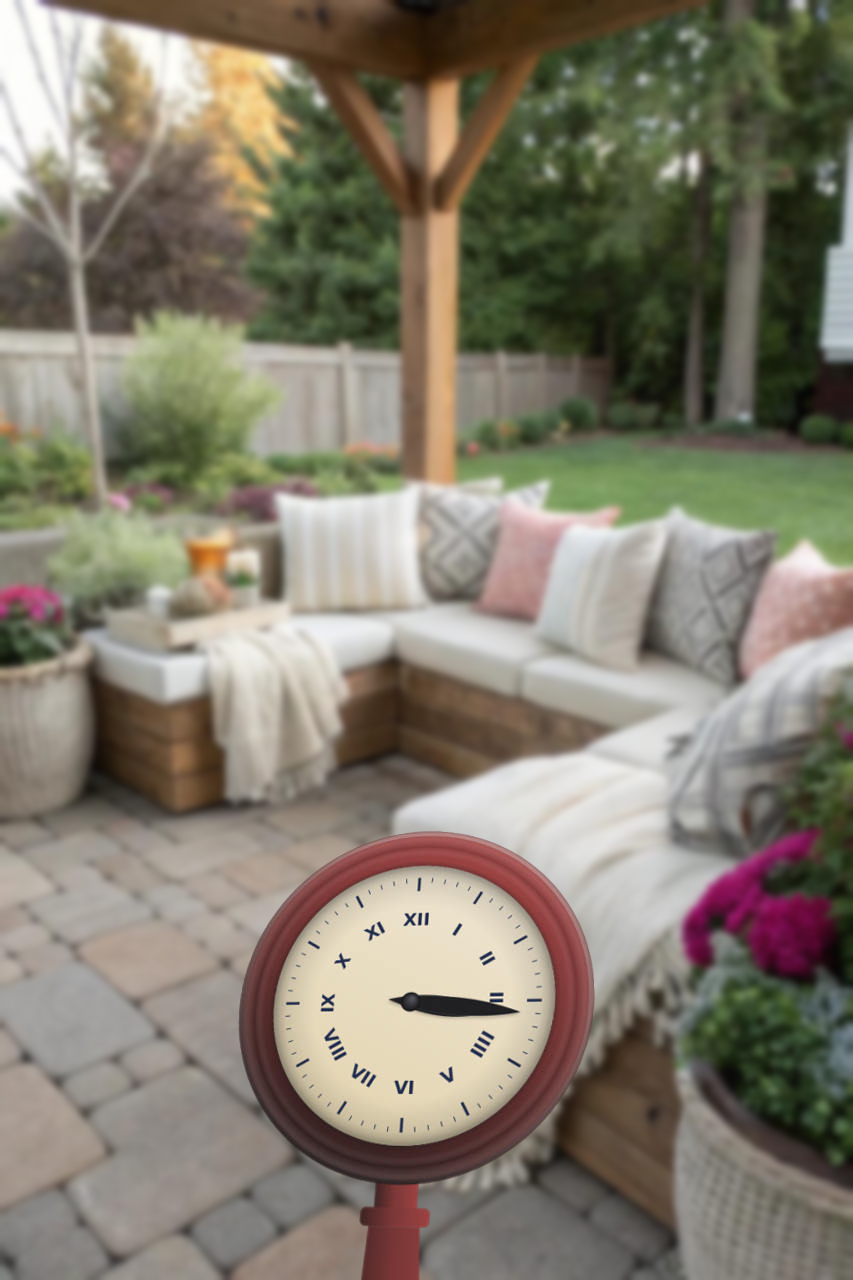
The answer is **3:16**
